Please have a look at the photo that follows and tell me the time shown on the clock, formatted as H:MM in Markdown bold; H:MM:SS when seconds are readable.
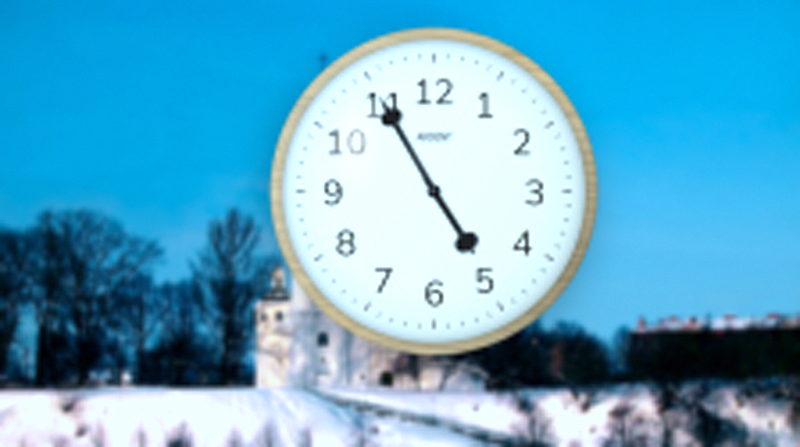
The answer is **4:55**
